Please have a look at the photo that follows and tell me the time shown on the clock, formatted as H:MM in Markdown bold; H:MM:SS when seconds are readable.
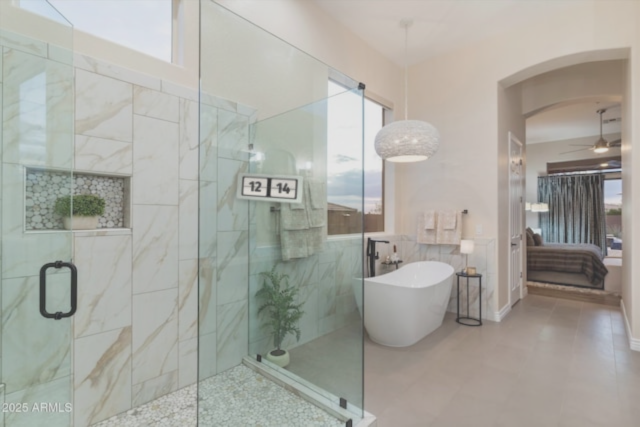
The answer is **12:14**
